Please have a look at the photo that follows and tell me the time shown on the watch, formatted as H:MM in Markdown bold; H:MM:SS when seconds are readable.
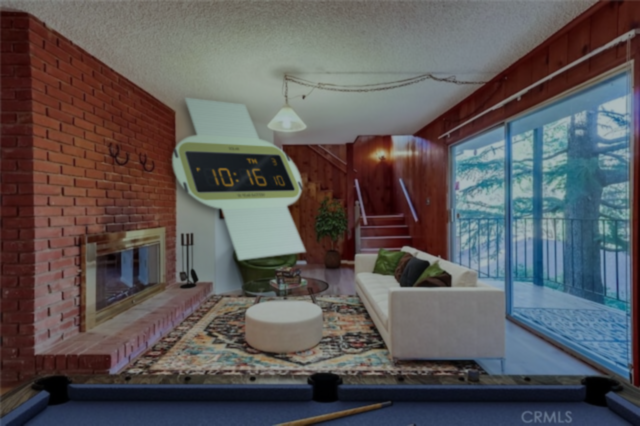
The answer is **10:16:10**
